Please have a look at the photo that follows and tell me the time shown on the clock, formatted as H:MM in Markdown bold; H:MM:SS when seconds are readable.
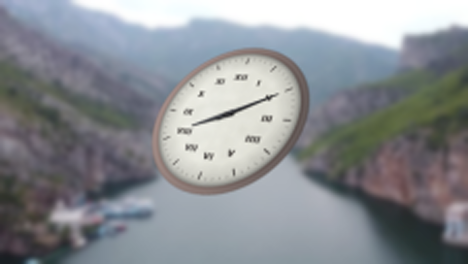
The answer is **8:10**
